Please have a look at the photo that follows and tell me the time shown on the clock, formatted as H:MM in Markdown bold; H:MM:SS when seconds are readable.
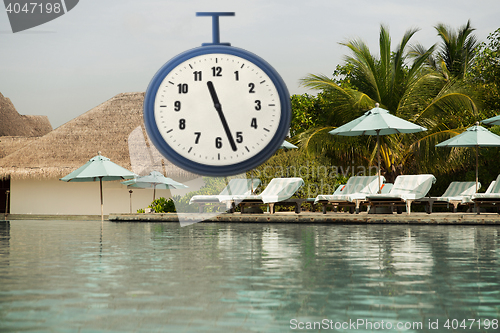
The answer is **11:27**
